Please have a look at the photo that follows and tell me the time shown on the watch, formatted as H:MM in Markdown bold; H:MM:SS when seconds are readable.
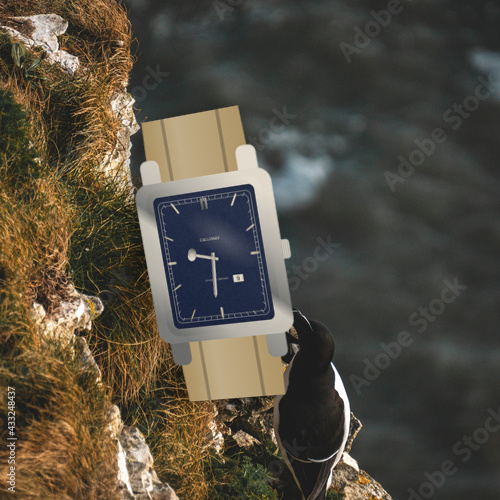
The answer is **9:31**
